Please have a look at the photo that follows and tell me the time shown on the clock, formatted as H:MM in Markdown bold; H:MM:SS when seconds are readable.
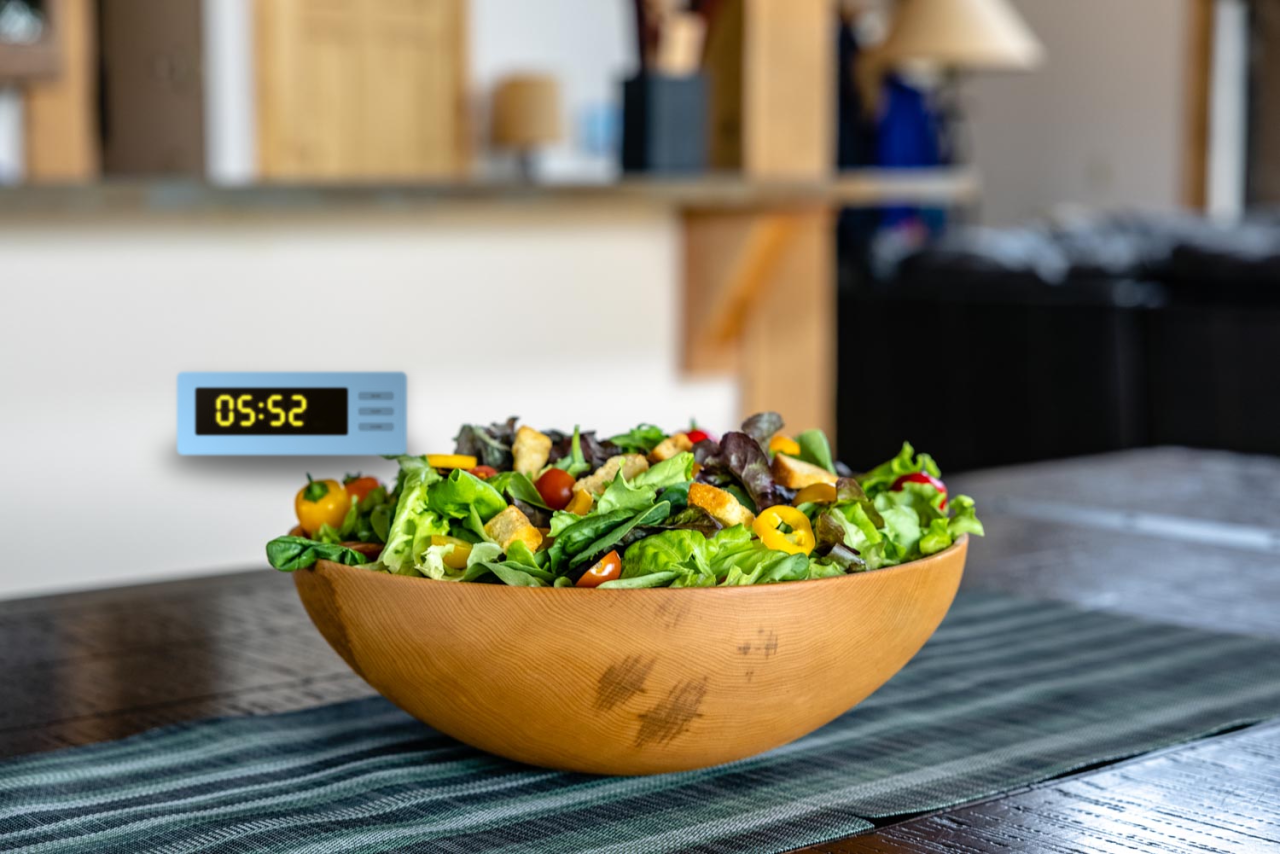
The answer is **5:52**
